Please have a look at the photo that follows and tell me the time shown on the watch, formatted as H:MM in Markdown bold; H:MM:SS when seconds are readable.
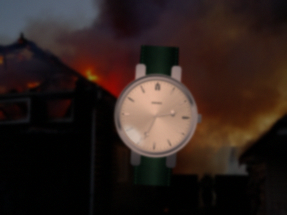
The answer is **2:34**
